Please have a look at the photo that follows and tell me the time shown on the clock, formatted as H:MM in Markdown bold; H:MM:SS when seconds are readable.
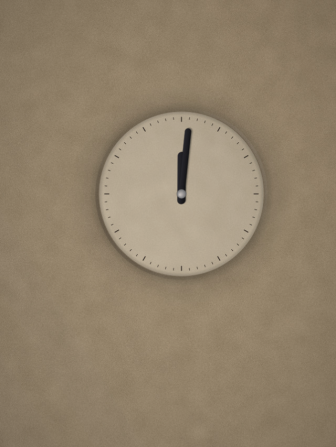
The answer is **12:01**
